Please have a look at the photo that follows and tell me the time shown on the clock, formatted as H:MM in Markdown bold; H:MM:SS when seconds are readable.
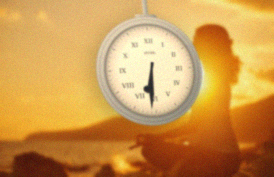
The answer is **6:31**
